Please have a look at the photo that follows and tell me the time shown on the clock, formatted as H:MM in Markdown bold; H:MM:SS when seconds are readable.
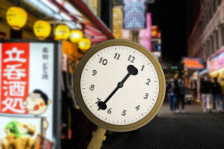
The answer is **12:33**
